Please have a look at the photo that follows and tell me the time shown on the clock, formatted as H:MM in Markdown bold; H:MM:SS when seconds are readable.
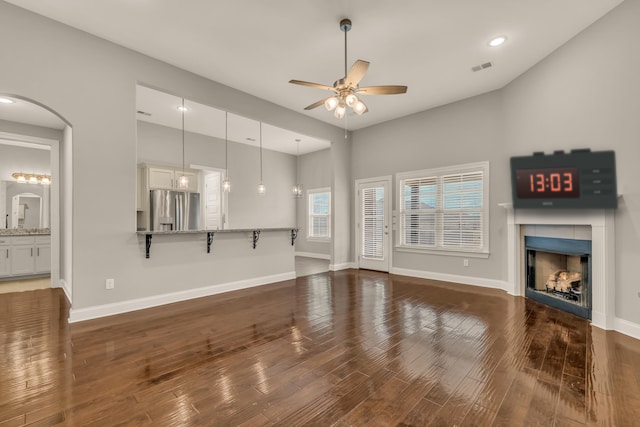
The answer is **13:03**
